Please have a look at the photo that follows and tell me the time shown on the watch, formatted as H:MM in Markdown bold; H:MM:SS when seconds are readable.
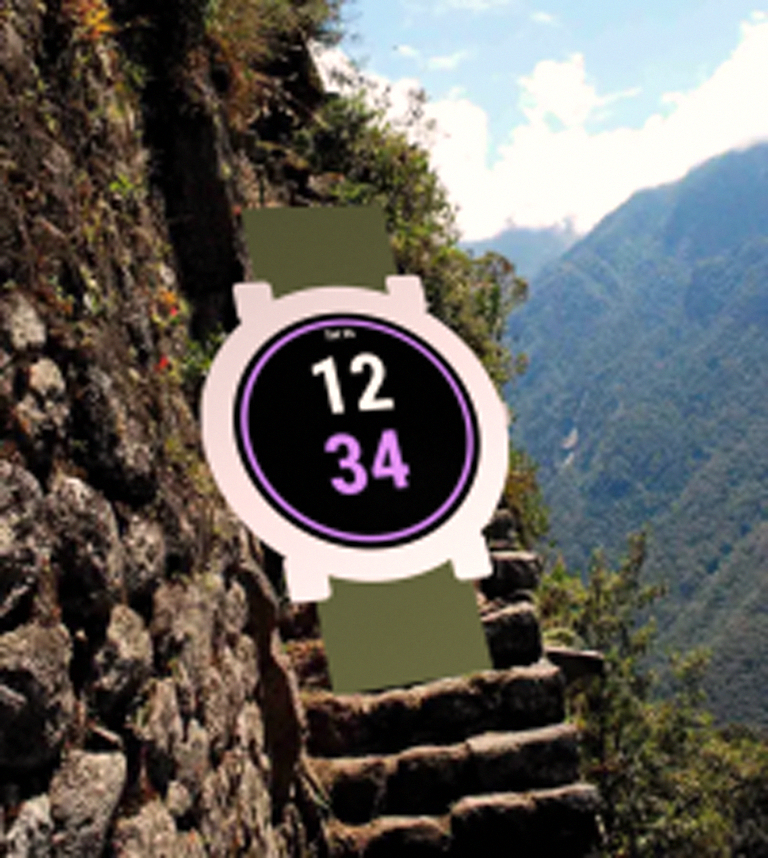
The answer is **12:34**
